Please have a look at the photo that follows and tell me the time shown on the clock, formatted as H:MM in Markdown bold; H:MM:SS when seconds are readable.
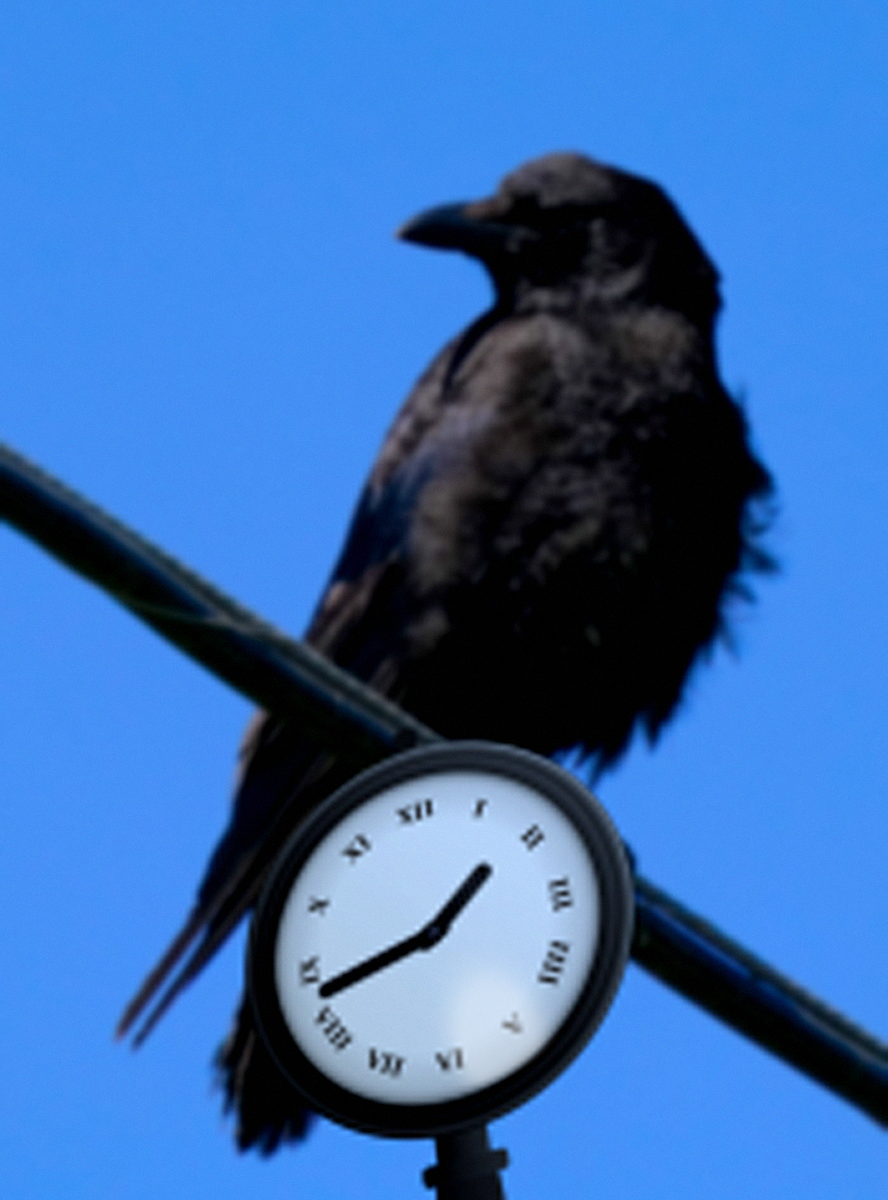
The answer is **1:43**
